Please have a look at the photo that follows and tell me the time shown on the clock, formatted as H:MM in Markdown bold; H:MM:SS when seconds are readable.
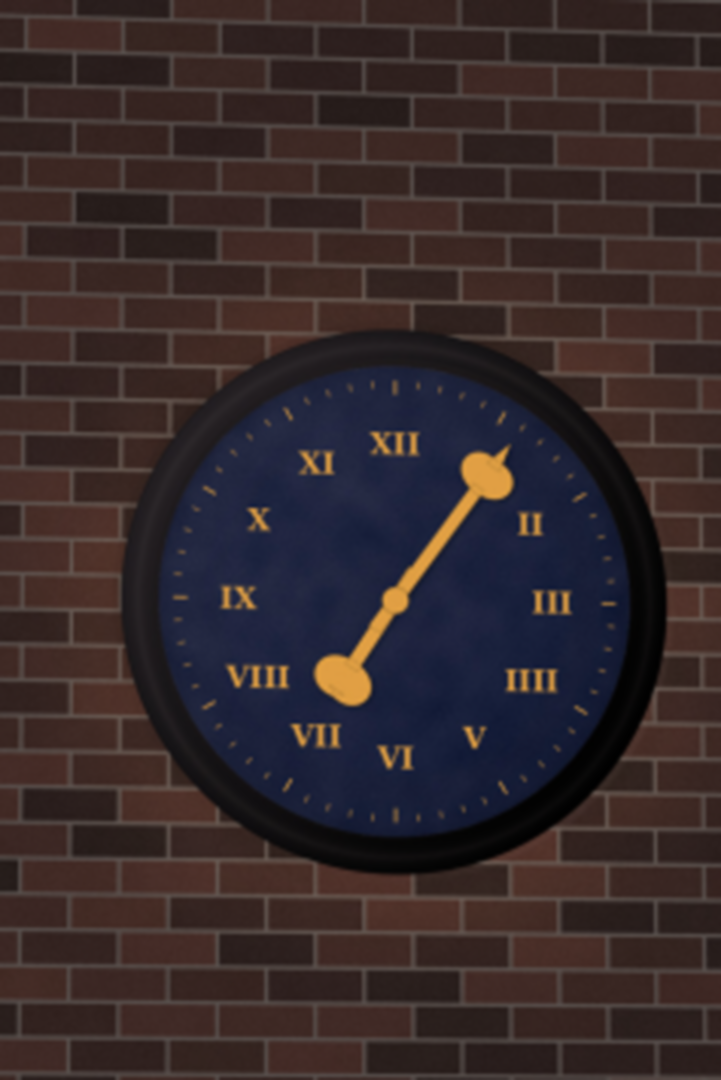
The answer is **7:06**
